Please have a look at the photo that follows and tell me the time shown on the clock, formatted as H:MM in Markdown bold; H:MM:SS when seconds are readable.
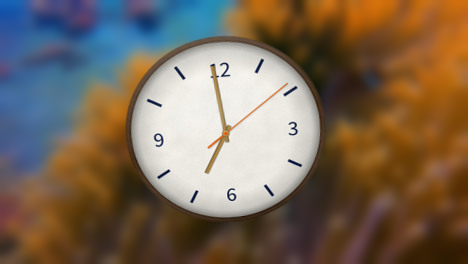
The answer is **6:59:09**
